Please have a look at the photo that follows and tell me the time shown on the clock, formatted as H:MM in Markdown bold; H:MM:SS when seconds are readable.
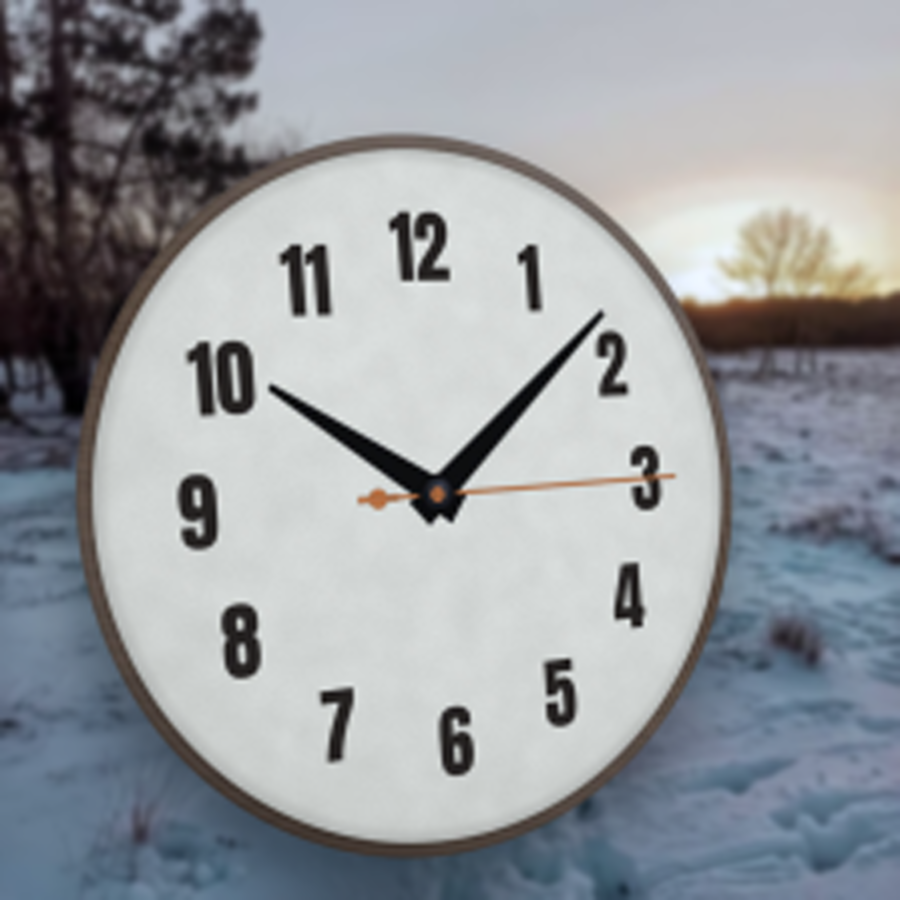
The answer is **10:08:15**
